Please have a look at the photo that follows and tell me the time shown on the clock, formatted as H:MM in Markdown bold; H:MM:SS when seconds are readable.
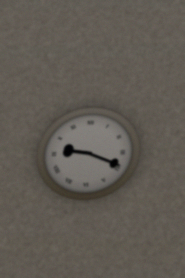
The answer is **9:19**
